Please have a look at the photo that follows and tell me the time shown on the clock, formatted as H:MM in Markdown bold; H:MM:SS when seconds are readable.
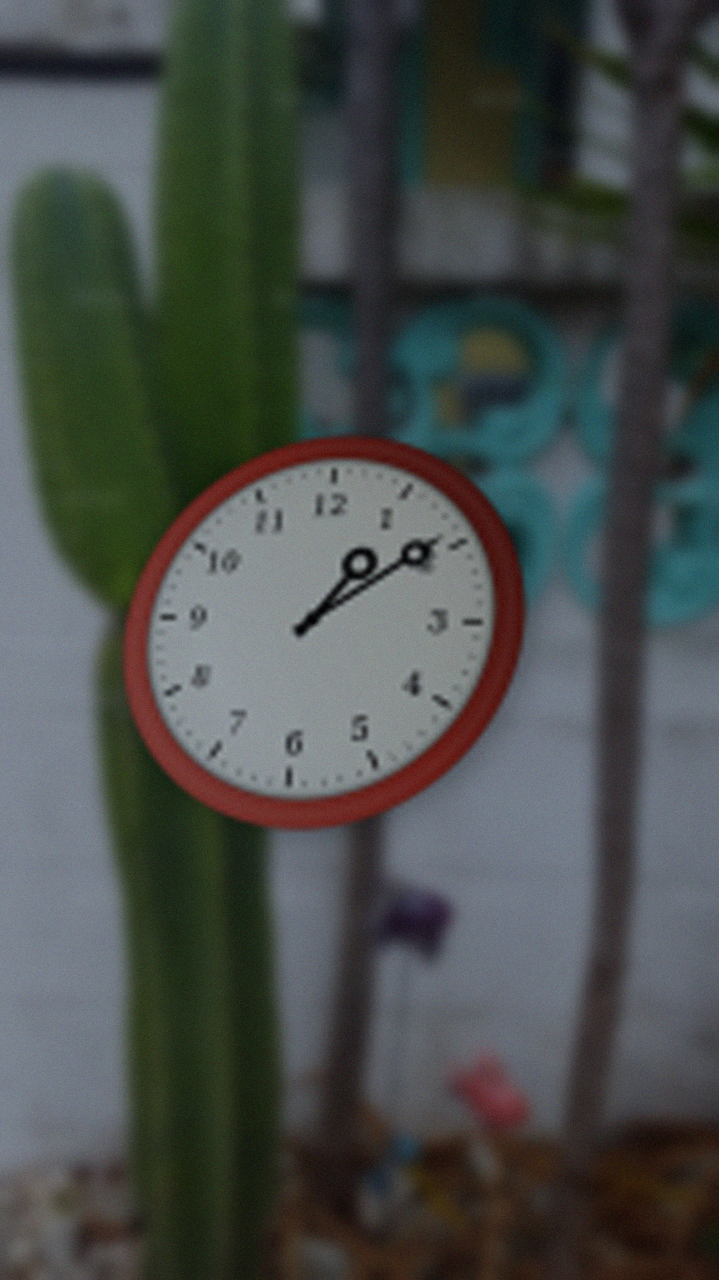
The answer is **1:09**
